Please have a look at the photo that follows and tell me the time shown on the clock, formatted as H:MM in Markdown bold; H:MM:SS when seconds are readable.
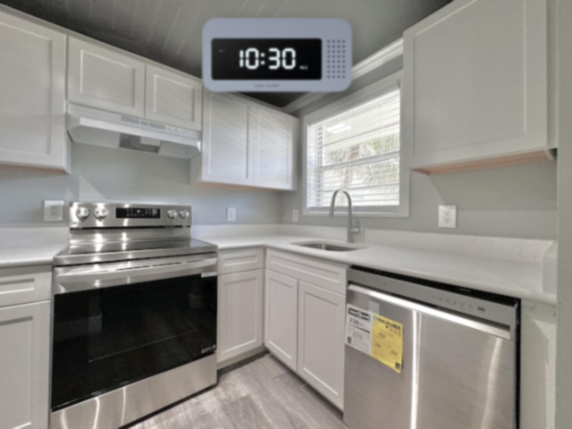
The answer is **10:30**
